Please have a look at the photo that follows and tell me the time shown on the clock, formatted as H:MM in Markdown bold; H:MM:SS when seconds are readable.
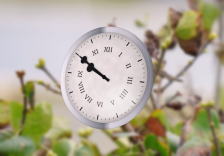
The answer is **9:50**
